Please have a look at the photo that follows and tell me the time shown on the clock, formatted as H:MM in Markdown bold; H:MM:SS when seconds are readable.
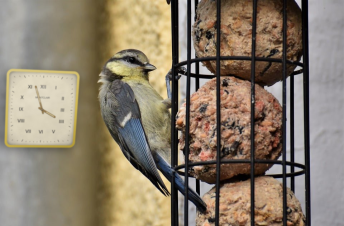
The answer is **3:57**
